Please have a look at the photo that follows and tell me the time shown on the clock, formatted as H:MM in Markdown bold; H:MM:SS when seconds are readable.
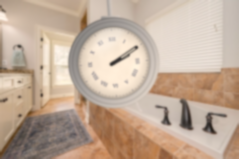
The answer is **2:10**
